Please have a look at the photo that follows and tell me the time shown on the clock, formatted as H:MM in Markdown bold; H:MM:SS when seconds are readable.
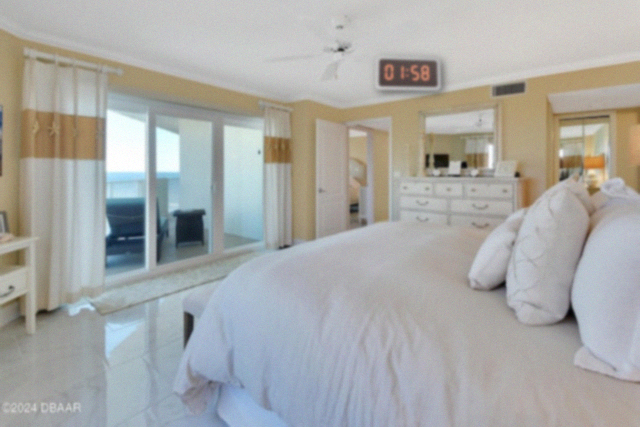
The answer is **1:58**
